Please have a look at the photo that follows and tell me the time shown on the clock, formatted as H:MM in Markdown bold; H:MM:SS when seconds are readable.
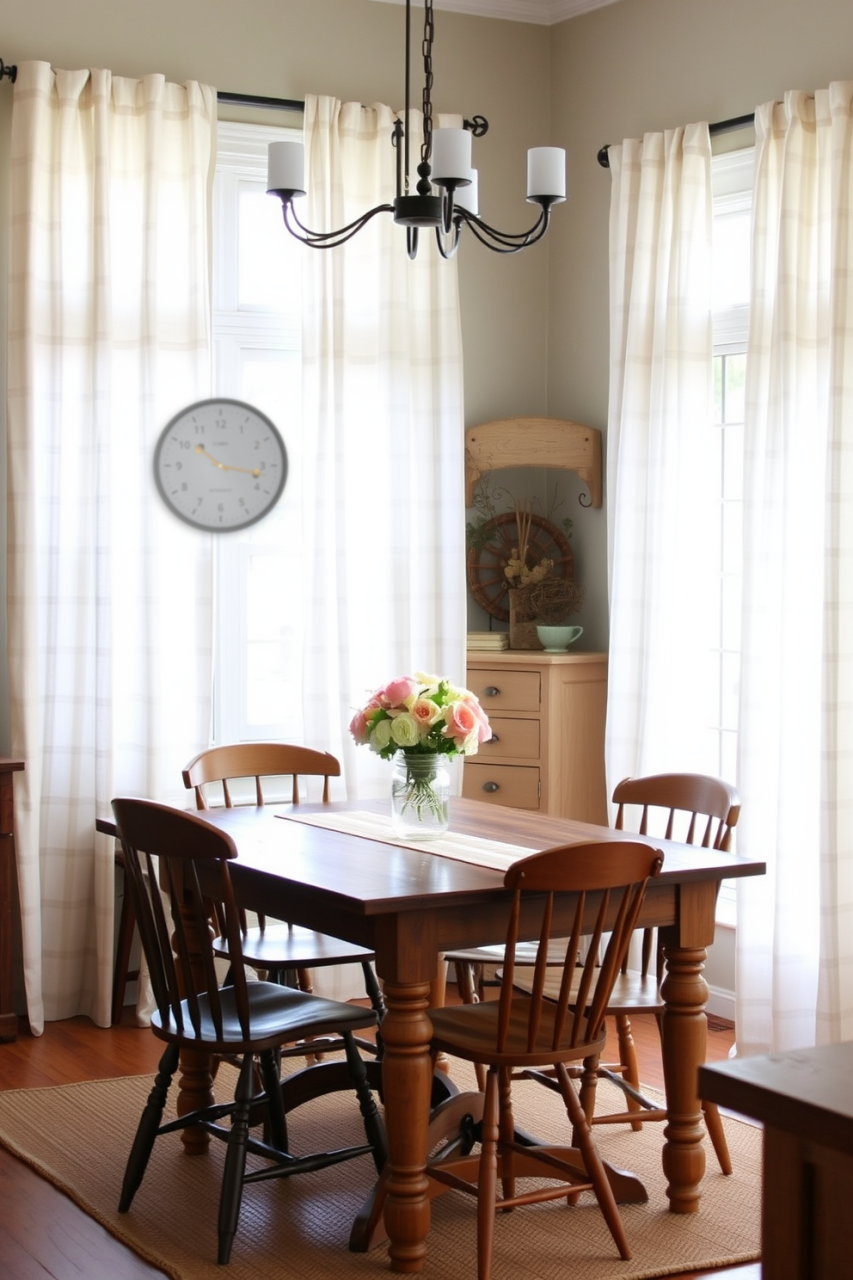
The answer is **10:17**
